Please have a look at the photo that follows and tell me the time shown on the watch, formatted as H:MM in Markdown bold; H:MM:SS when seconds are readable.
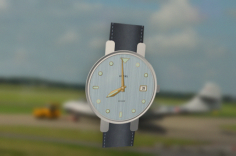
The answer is **7:59**
